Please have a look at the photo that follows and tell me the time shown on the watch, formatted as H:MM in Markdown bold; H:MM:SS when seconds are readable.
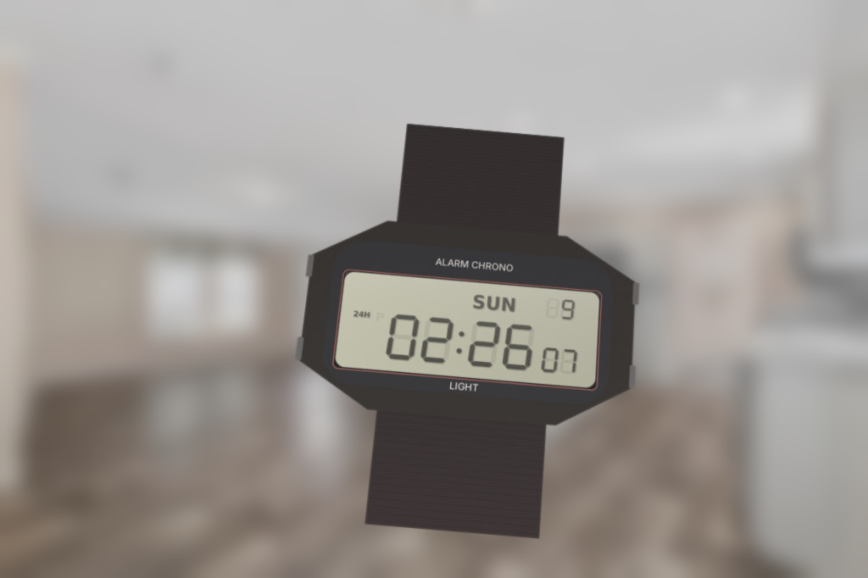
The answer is **2:26:07**
